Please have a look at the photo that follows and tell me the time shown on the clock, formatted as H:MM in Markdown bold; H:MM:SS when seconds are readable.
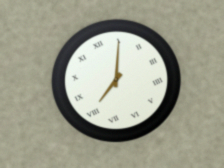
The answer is **8:05**
